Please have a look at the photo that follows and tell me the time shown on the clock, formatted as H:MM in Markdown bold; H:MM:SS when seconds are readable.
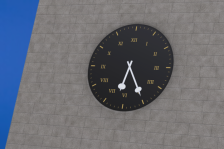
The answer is **6:25**
